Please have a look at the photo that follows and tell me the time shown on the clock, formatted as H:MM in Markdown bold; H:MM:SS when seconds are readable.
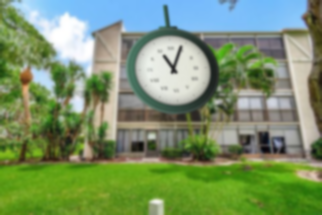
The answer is **11:04**
